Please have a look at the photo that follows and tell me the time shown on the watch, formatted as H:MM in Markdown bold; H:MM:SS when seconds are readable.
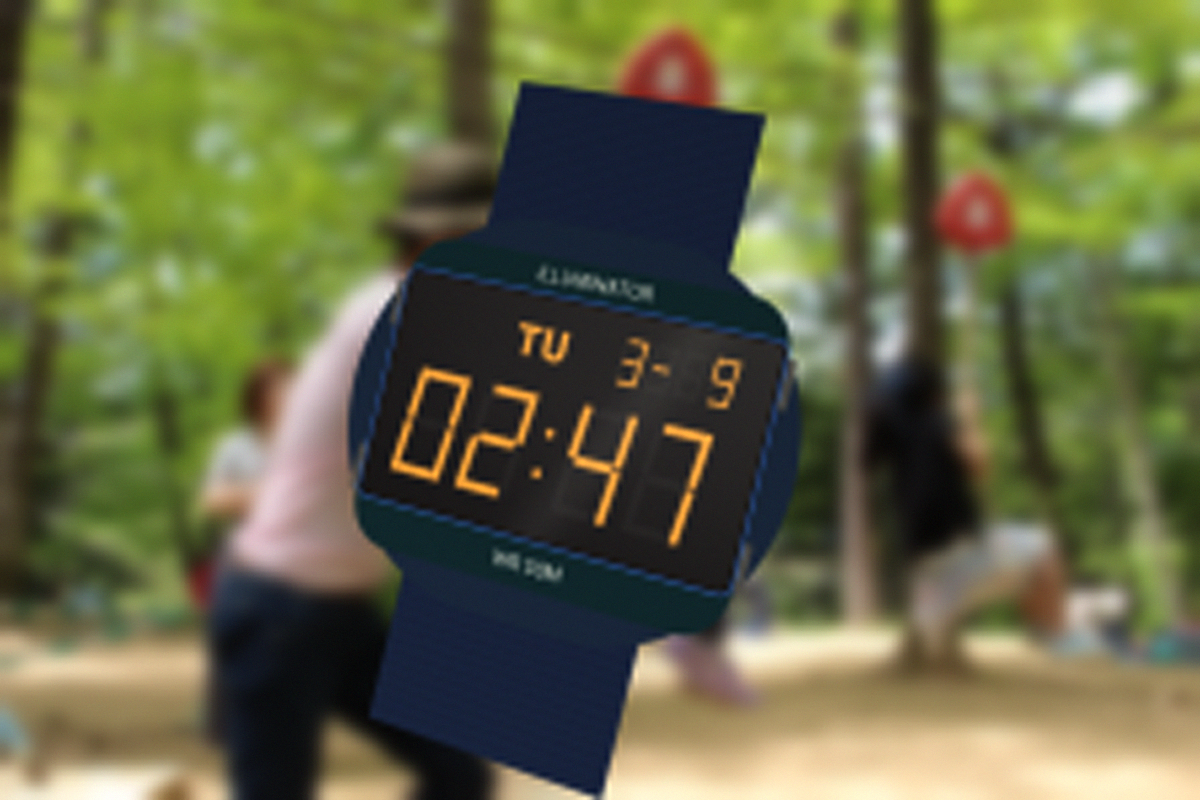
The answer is **2:47**
